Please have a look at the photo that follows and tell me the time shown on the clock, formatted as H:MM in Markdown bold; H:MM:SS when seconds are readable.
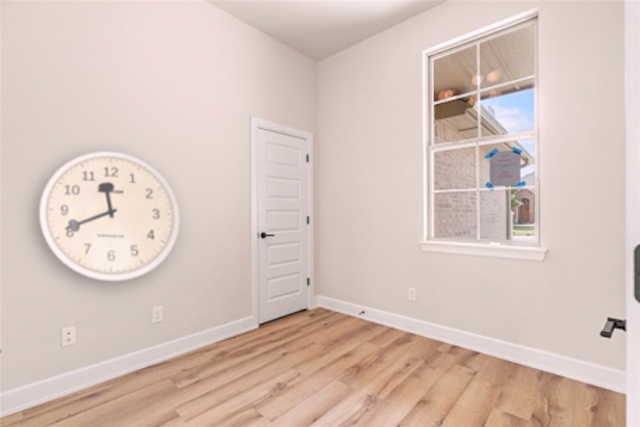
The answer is **11:41**
